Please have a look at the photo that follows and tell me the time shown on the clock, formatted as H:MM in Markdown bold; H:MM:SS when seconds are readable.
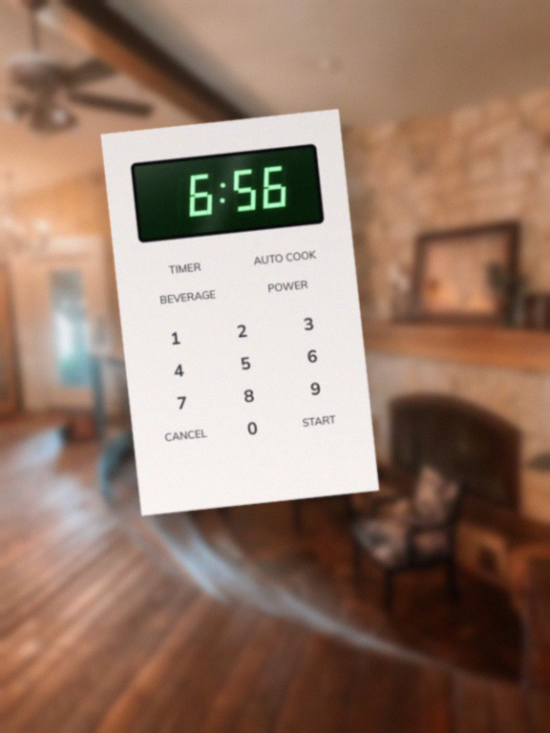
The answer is **6:56**
